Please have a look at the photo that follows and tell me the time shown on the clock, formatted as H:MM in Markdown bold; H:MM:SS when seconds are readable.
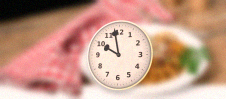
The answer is **9:58**
